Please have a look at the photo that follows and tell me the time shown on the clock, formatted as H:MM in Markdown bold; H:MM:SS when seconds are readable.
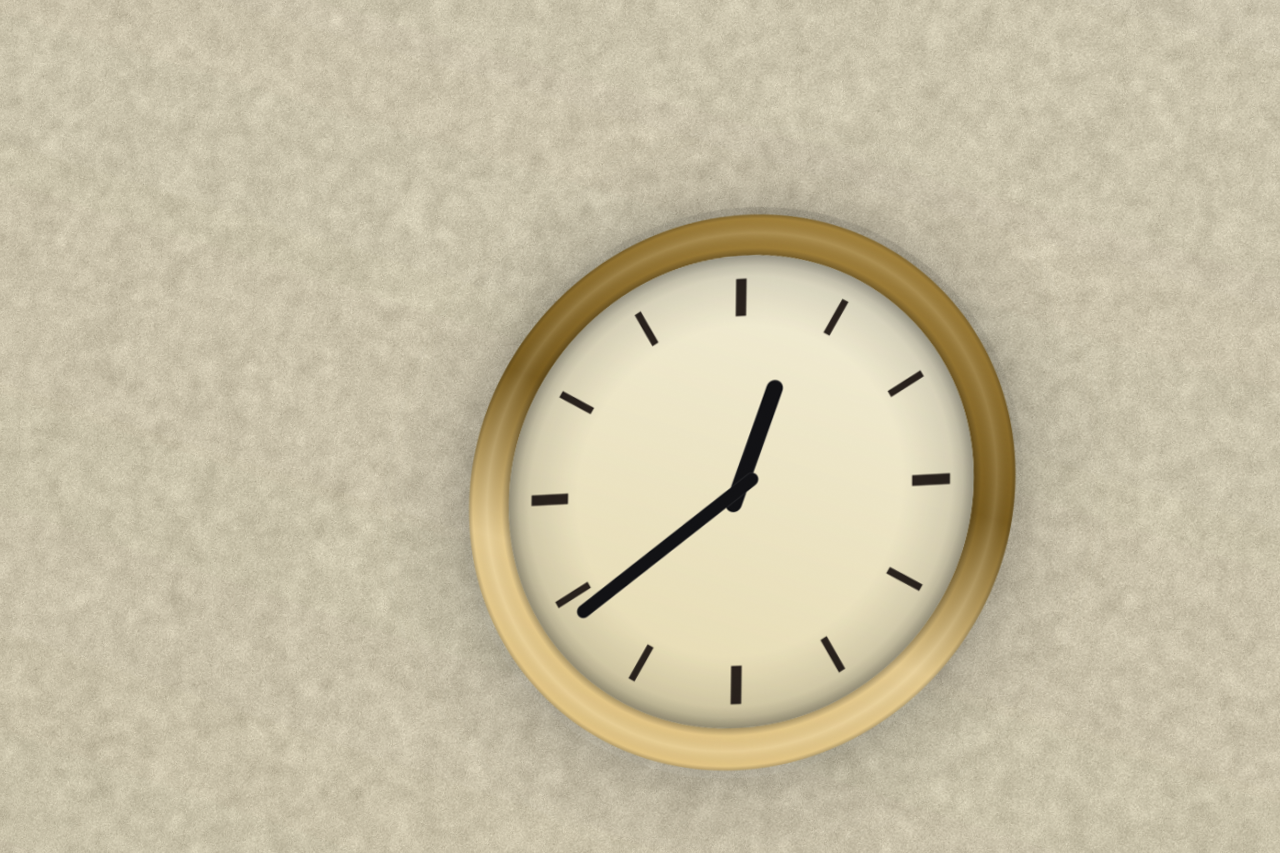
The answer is **12:39**
